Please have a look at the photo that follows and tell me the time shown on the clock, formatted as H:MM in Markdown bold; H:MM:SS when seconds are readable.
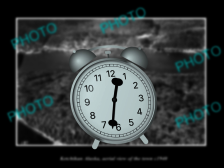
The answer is **12:32**
